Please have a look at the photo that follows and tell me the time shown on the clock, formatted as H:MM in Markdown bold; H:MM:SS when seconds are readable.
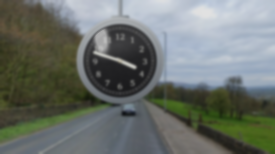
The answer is **3:48**
